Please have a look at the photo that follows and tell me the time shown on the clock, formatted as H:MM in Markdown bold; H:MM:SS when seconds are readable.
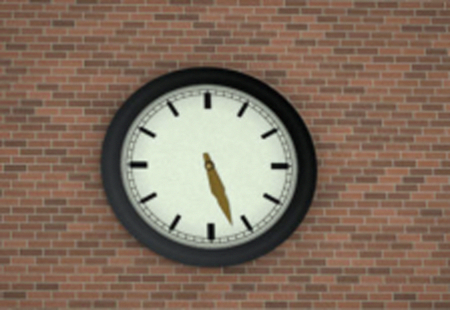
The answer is **5:27**
